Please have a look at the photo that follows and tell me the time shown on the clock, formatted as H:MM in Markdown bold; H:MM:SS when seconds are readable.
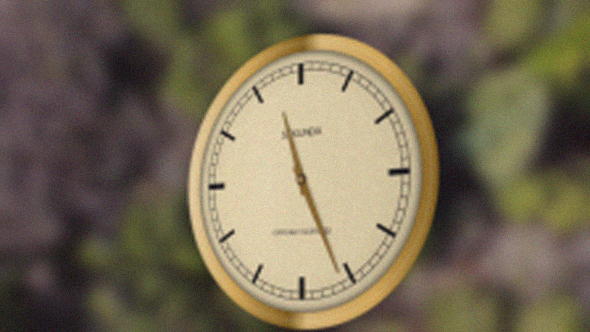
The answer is **11:26**
